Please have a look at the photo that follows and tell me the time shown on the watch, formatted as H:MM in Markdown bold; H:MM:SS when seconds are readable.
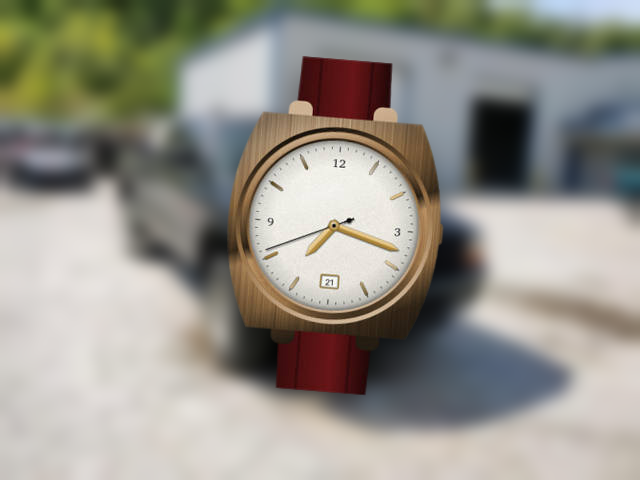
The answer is **7:17:41**
